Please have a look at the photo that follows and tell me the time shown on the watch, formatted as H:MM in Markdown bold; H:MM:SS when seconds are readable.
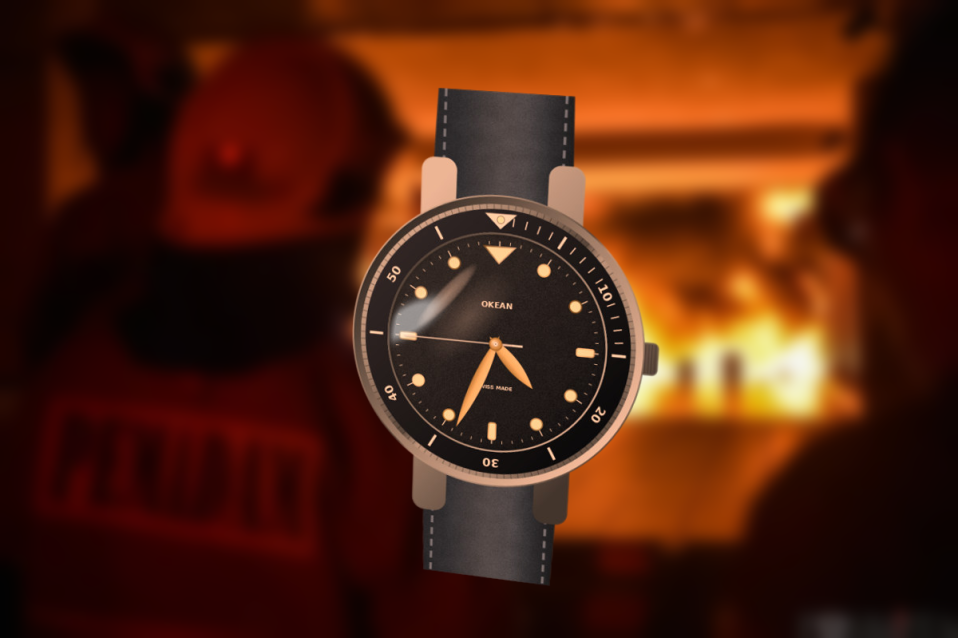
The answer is **4:33:45**
